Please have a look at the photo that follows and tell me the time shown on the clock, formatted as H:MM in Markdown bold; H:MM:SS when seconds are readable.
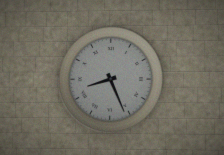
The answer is **8:26**
